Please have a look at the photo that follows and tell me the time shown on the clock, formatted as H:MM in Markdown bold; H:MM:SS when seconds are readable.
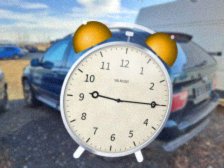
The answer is **9:15**
